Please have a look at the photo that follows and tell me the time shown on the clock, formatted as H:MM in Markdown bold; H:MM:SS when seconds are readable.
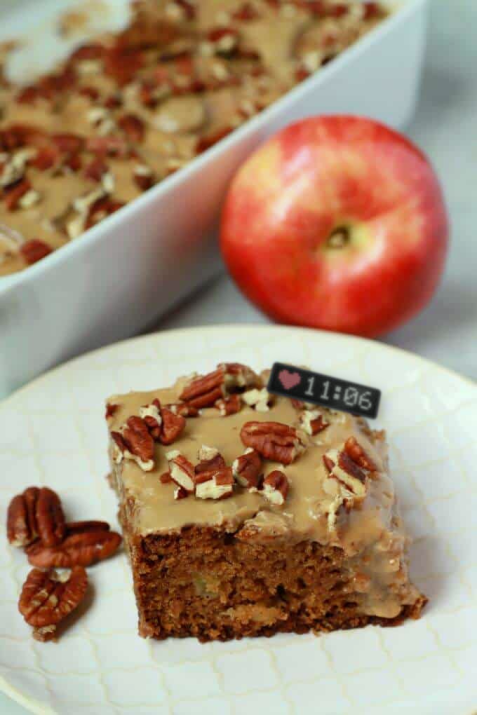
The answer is **11:06**
